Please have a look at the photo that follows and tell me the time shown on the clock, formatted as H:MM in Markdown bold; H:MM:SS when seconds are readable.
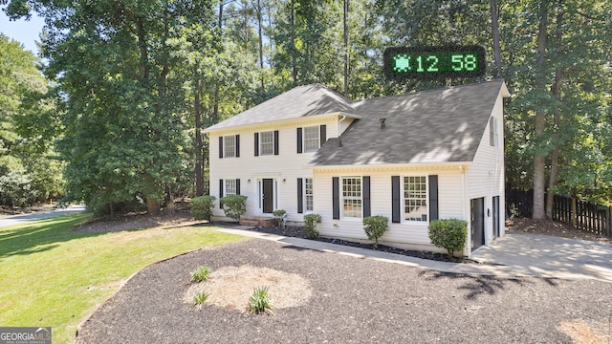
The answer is **12:58**
